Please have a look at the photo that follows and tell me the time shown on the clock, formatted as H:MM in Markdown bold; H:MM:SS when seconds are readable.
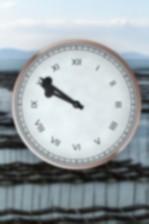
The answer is **9:51**
